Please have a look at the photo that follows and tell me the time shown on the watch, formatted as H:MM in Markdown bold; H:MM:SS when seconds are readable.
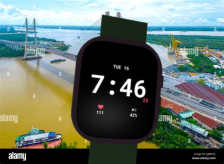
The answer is **7:46**
